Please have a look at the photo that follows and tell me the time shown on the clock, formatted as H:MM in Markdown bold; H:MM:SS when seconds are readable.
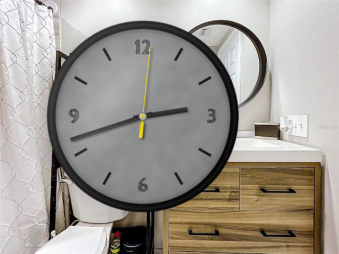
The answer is **2:42:01**
